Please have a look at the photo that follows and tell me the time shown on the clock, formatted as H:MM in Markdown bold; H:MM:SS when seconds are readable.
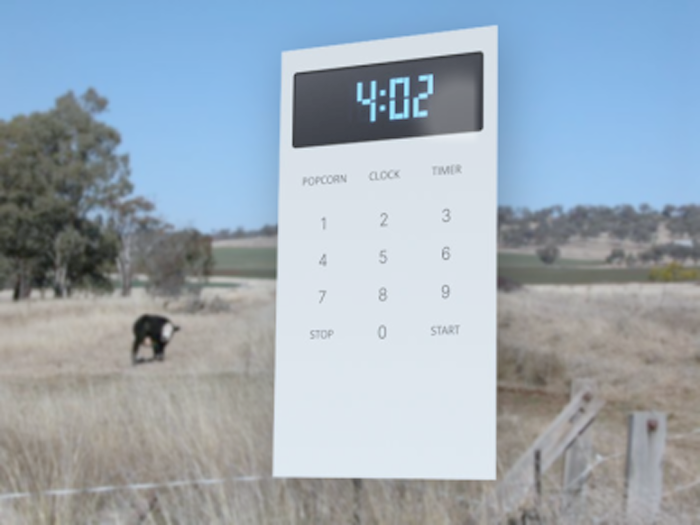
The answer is **4:02**
